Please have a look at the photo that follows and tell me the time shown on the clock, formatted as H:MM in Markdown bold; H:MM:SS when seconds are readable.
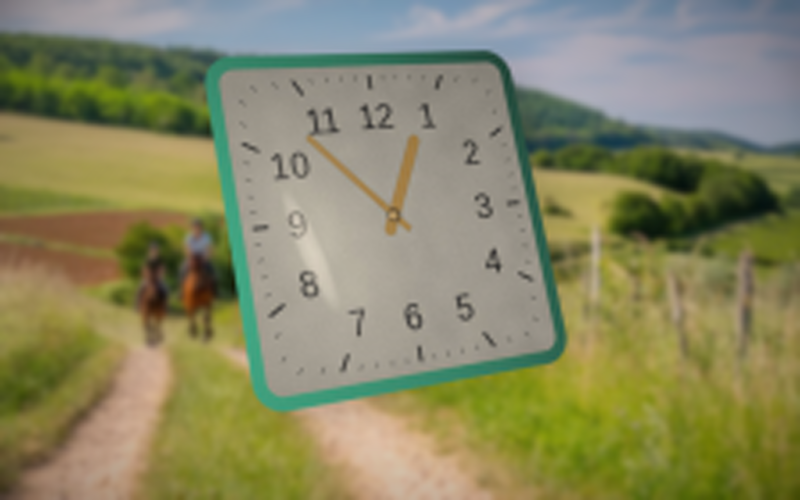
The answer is **12:53**
